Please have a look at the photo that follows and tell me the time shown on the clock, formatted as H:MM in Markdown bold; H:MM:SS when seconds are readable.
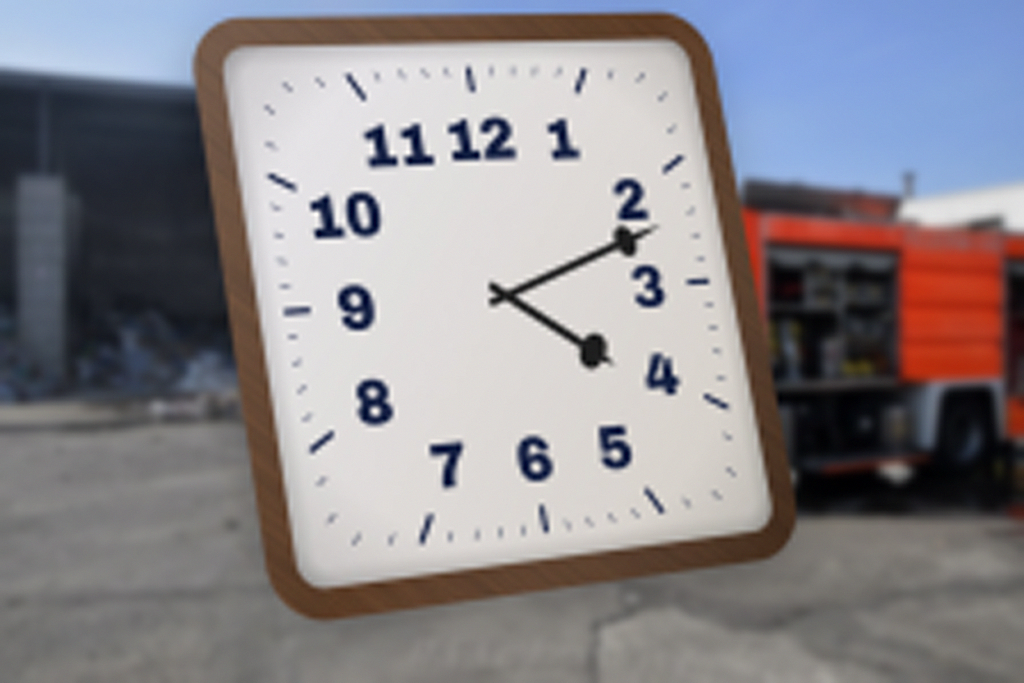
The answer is **4:12**
